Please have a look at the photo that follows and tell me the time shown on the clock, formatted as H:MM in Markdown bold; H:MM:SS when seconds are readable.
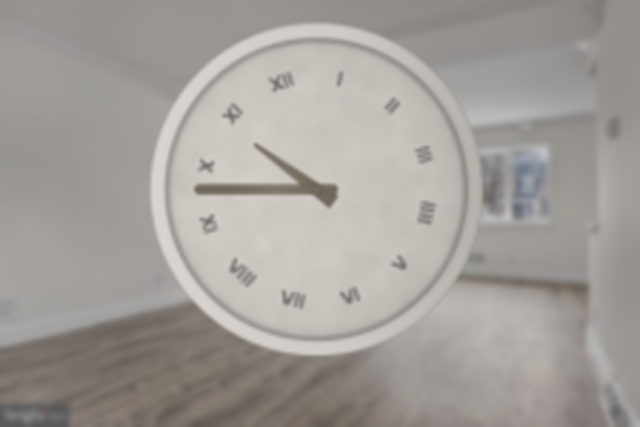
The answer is **10:48**
